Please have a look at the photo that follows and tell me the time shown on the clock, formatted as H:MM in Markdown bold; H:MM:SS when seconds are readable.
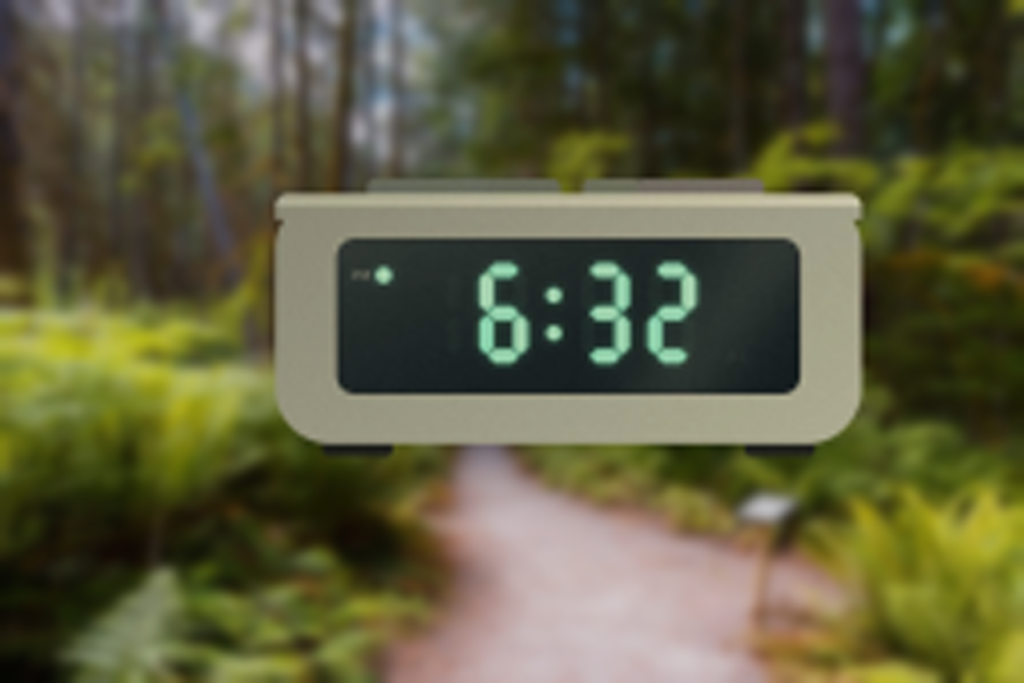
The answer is **6:32**
